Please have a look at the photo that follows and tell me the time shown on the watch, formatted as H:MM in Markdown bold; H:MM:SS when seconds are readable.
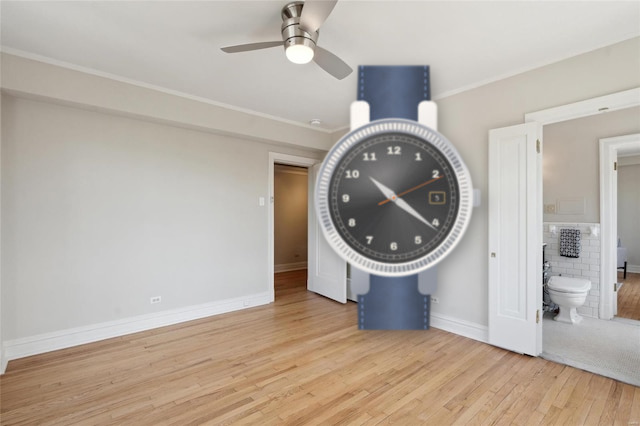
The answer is **10:21:11**
